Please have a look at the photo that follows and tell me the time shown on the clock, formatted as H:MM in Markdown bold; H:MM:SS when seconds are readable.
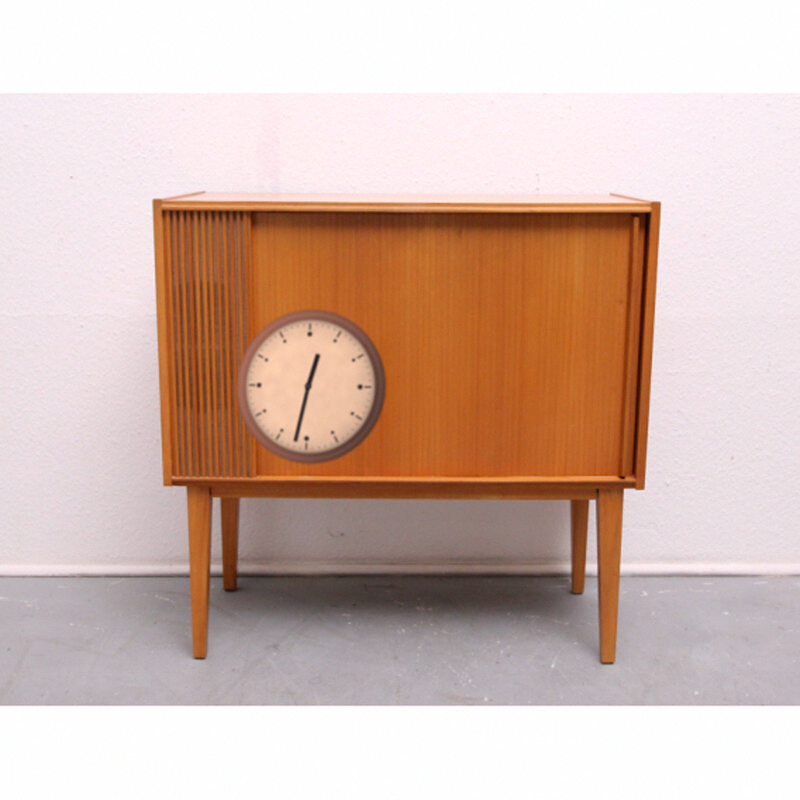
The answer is **12:32**
